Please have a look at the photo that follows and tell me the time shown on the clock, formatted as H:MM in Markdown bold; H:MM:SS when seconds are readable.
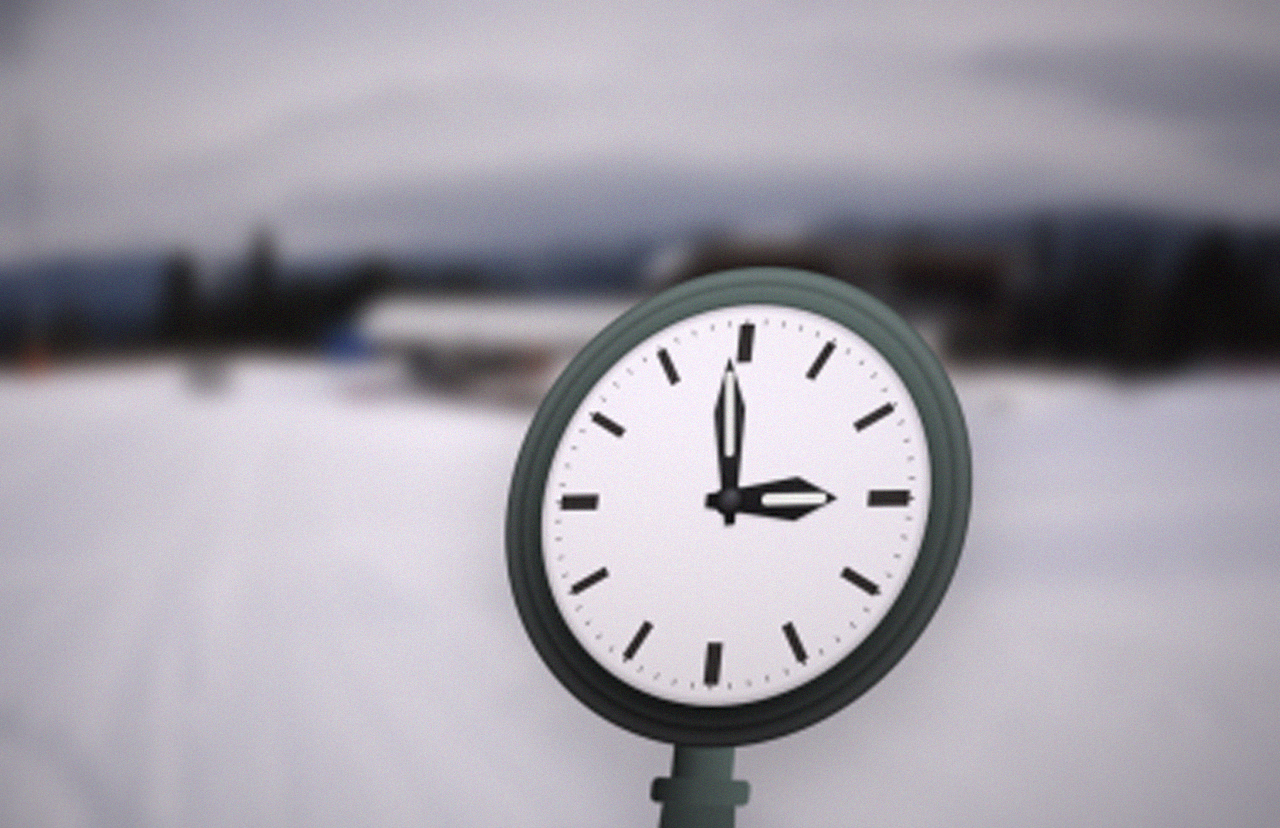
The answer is **2:59**
